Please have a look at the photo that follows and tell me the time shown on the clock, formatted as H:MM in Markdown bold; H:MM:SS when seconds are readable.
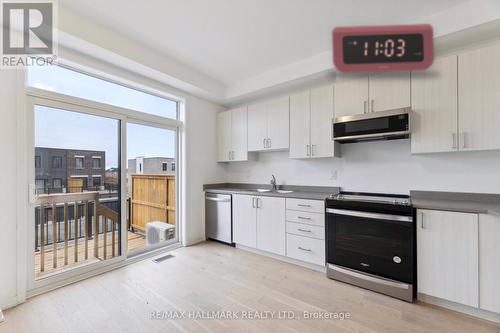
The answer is **11:03**
